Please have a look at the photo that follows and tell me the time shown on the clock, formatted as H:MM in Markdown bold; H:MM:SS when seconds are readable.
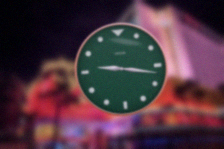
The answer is **9:17**
